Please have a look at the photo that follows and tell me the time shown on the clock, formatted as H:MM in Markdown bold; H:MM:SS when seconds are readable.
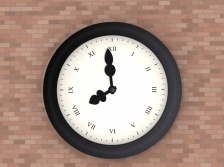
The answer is **7:59**
